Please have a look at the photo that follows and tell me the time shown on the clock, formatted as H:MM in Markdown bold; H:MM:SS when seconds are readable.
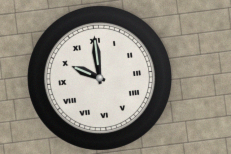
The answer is **10:00**
